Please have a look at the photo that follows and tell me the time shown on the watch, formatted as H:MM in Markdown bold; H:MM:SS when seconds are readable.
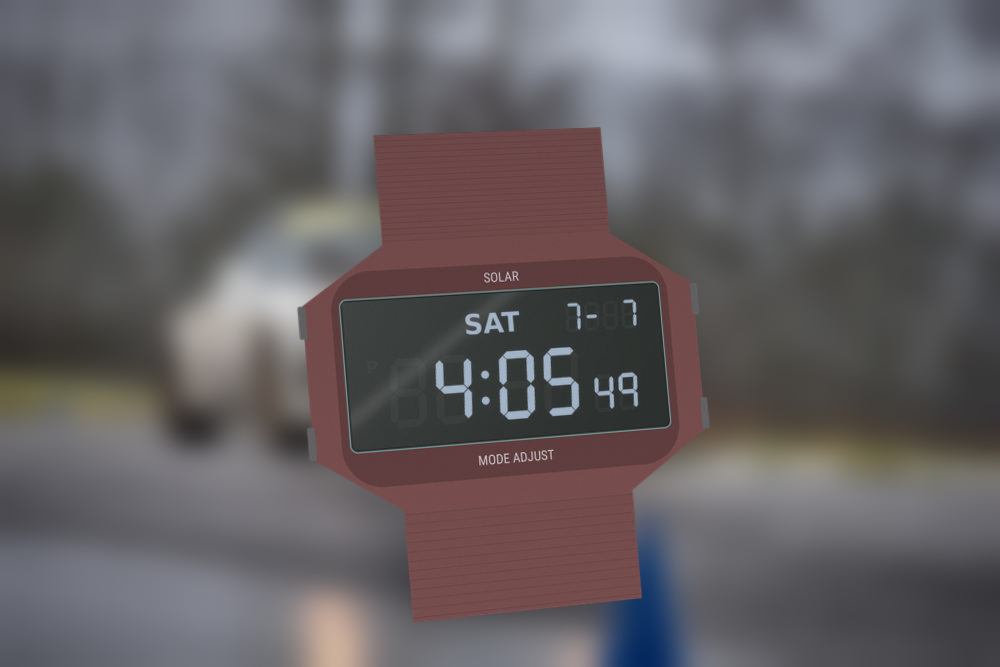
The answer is **4:05:49**
